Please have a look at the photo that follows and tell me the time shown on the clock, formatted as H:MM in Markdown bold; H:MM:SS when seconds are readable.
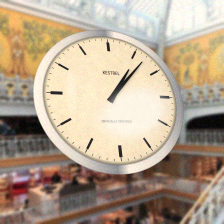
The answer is **1:07**
